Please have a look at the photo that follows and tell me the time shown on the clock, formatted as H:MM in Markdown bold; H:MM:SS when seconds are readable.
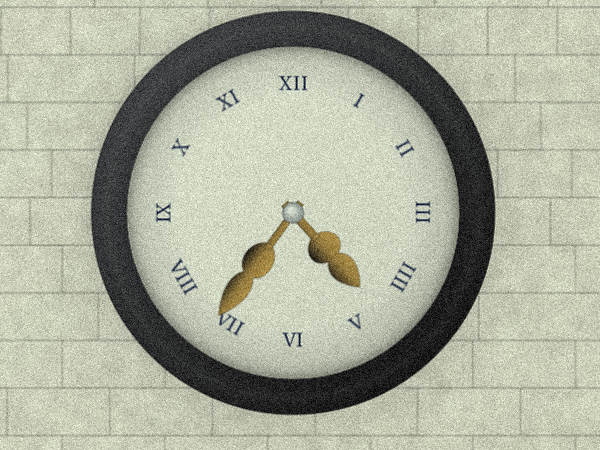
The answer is **4:36**
